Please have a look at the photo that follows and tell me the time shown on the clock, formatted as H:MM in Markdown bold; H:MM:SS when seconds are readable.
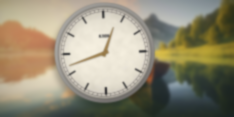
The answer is **12:42**
